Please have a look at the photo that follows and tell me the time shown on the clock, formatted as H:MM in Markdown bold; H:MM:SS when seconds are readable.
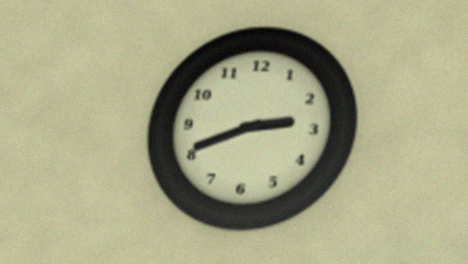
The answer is **2:41**
